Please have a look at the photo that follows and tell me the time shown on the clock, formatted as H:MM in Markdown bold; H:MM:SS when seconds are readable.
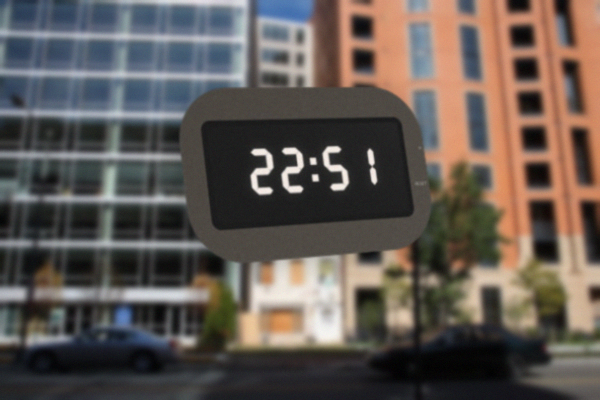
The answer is **22:51**
